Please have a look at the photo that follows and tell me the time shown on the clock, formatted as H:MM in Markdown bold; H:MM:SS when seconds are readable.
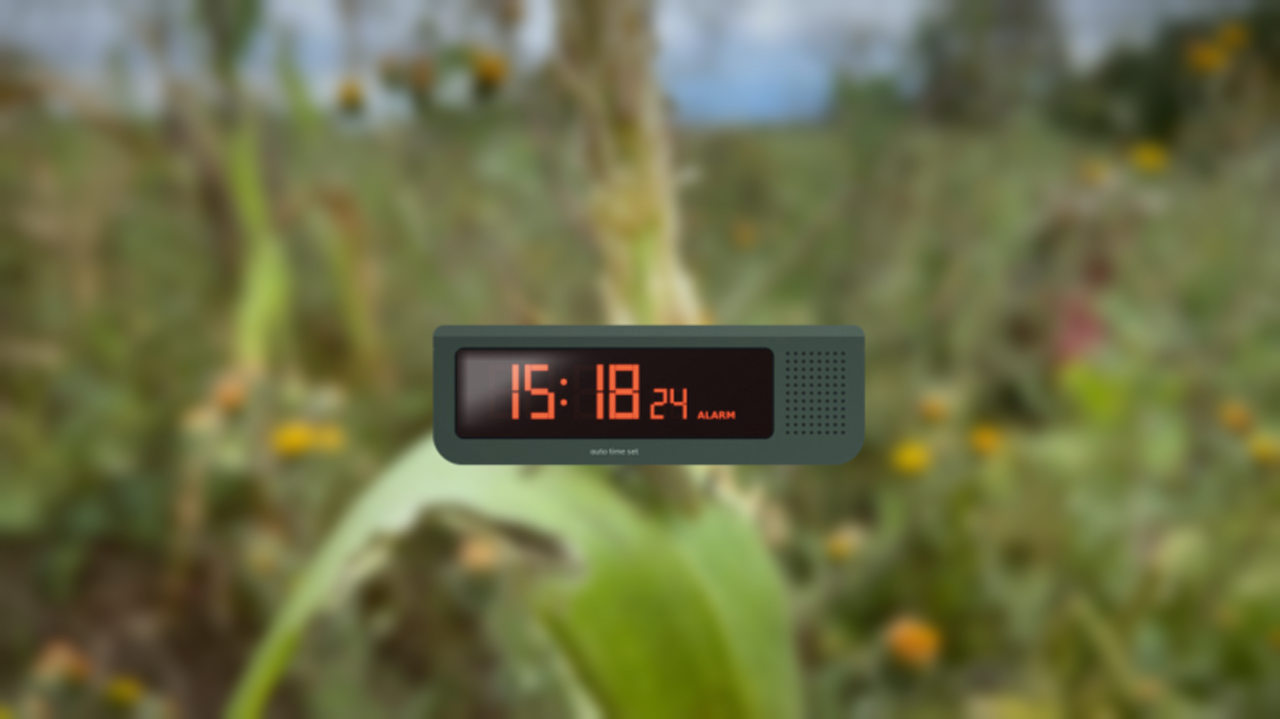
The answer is **15:18:24**
